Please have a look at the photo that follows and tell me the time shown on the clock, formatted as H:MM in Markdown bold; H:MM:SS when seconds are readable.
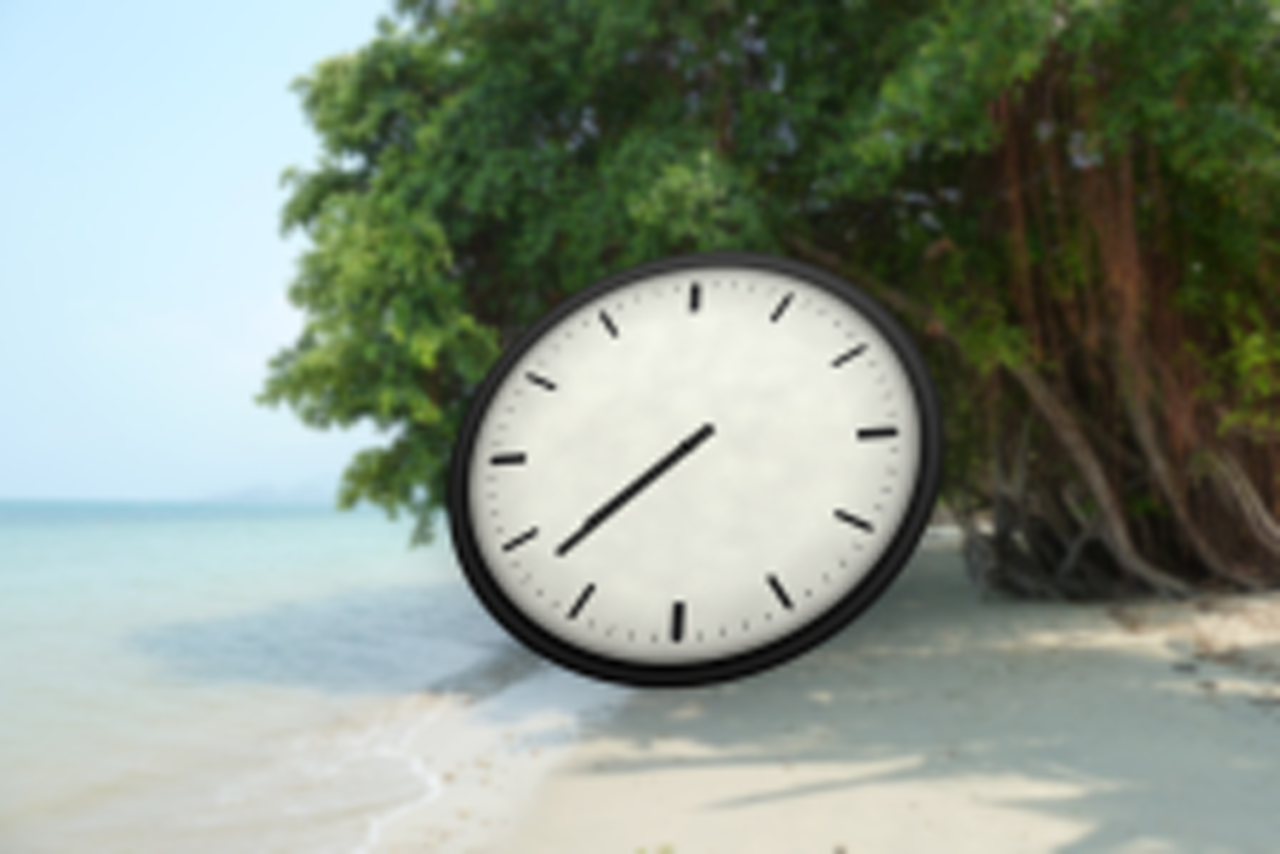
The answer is **7:38**
